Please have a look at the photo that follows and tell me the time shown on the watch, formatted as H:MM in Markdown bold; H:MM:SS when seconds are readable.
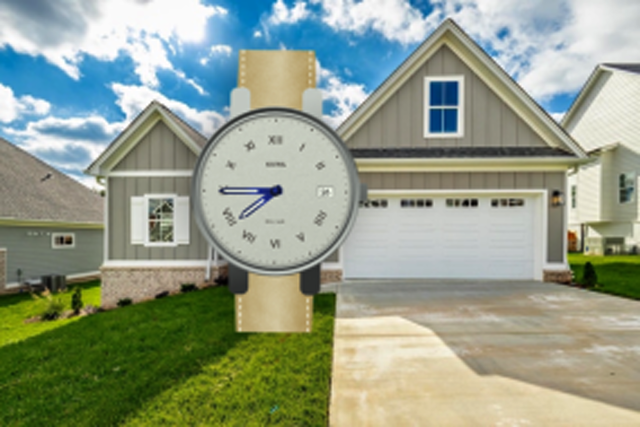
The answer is **7:45**
